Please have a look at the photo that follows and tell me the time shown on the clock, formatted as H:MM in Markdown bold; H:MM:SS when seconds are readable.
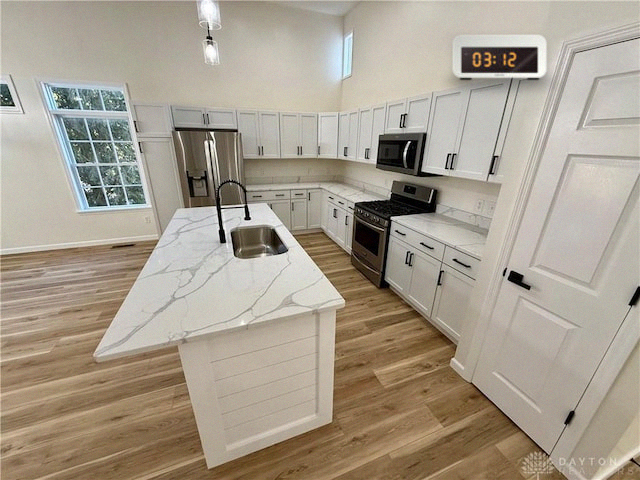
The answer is **3:12**
